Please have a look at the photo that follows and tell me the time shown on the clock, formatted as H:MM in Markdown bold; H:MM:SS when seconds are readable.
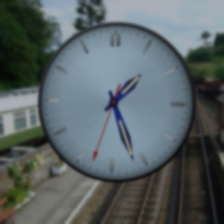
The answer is **1:26:33**
